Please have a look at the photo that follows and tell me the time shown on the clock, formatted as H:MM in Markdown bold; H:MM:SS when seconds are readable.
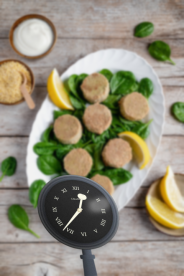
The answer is **12:37**
